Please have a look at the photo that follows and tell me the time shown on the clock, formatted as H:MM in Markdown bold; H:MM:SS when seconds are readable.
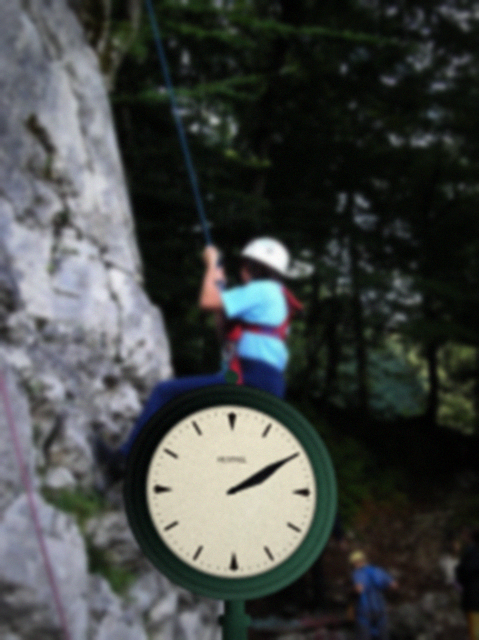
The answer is **2:10**
